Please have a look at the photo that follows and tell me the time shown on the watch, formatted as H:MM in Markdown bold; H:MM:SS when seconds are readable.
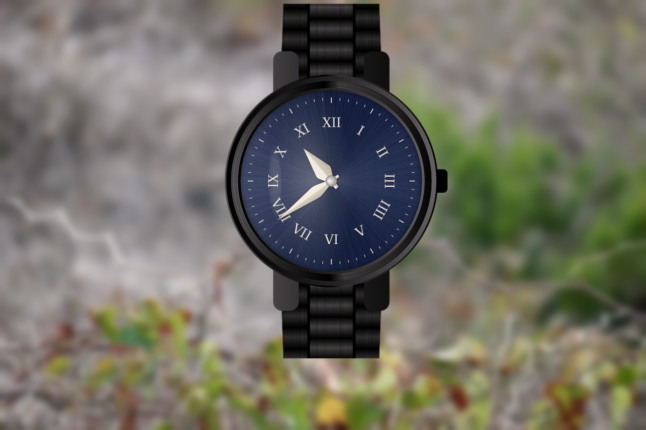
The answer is **10:39**
